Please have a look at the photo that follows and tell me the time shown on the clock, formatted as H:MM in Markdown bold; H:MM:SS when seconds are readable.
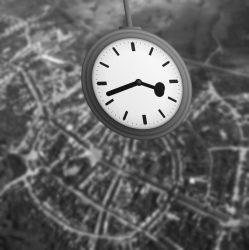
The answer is **3:42**
